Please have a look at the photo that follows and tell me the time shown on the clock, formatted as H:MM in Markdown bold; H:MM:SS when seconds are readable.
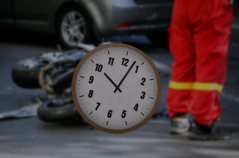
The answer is **10:03**
